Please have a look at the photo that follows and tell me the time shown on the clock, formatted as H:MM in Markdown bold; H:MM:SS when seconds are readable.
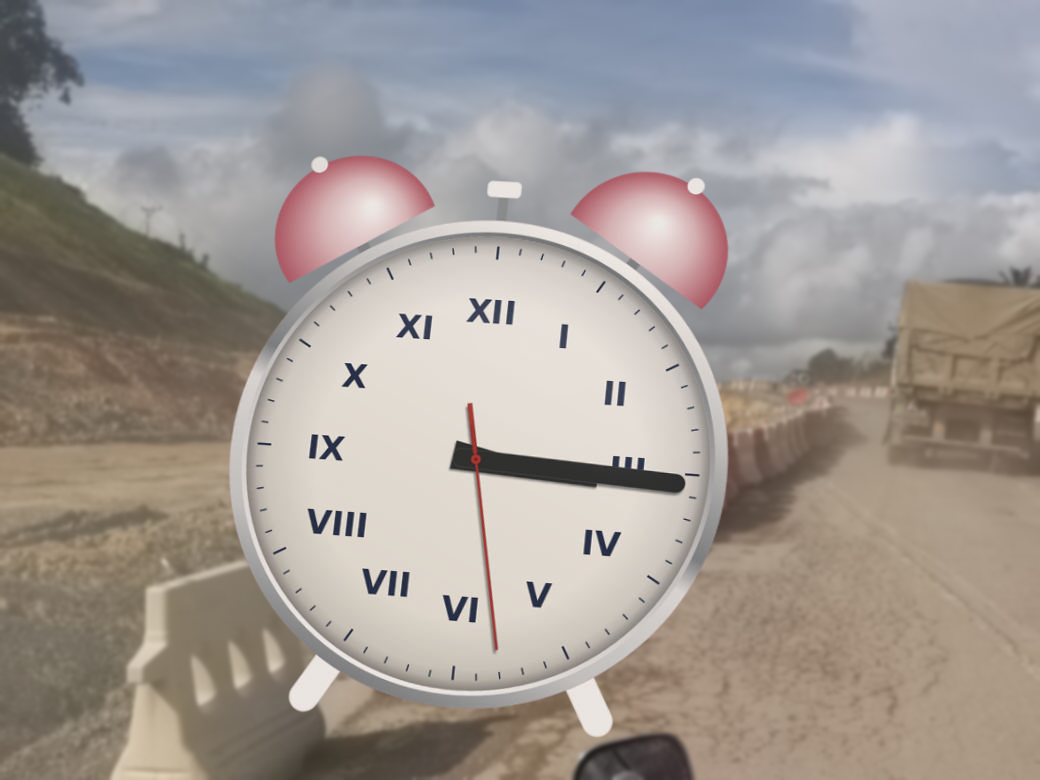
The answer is **3:15:28**
